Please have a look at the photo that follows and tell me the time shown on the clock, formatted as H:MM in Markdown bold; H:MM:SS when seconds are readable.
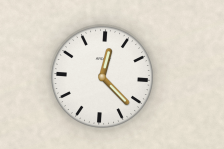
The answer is **12:22**
